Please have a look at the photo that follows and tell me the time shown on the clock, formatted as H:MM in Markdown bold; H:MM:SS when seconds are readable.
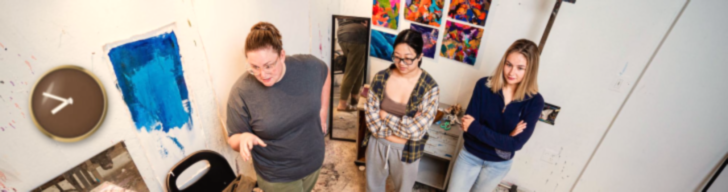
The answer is **7:48**
